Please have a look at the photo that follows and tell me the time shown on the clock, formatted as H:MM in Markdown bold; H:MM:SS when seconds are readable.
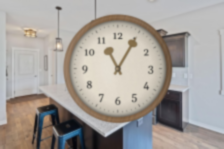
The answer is **11:05**
